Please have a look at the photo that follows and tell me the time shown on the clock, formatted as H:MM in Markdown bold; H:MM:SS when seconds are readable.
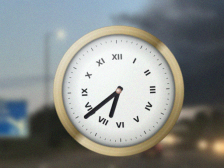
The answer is **6:39**
